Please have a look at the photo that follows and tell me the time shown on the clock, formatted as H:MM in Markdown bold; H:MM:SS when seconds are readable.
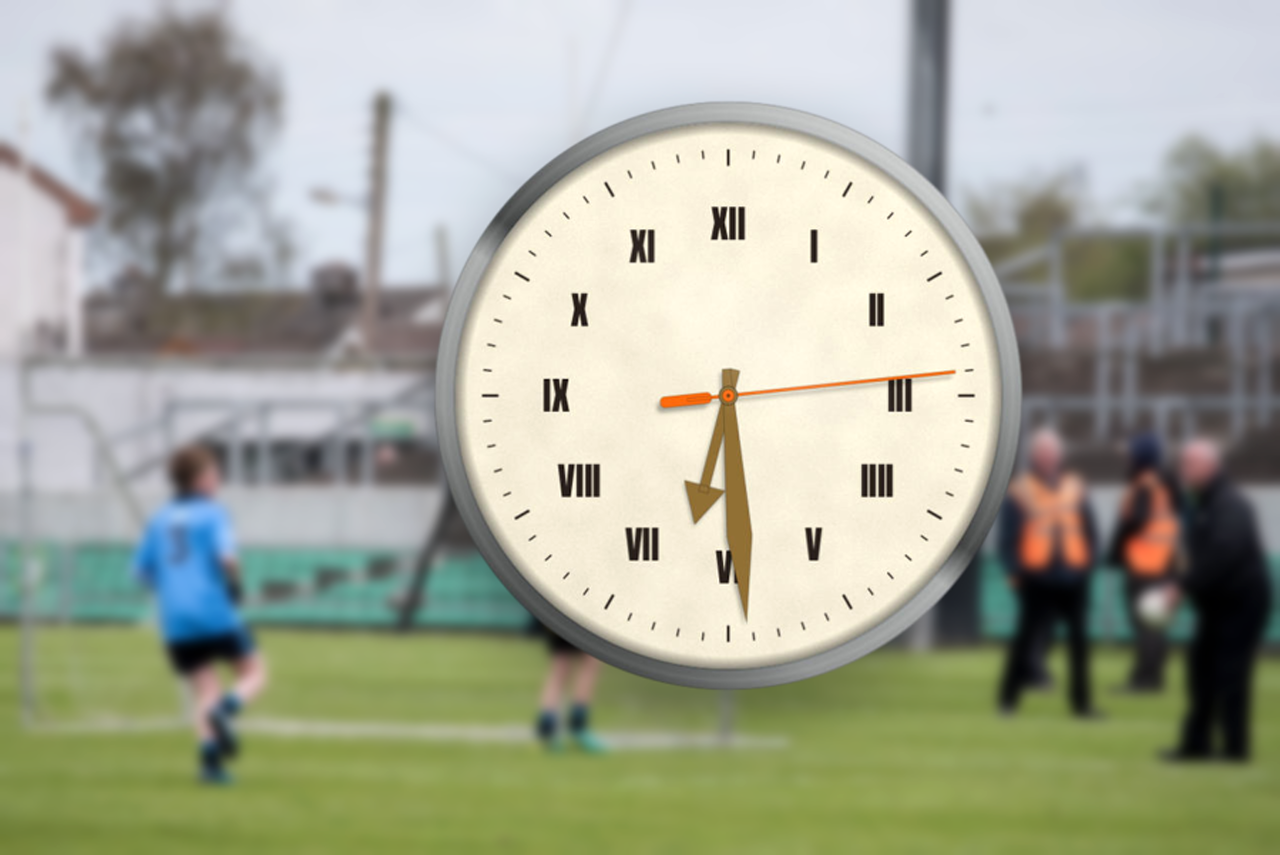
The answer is **6:29:14**
